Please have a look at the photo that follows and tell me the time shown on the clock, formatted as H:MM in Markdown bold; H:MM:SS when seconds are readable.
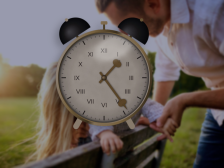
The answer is **1:24**
